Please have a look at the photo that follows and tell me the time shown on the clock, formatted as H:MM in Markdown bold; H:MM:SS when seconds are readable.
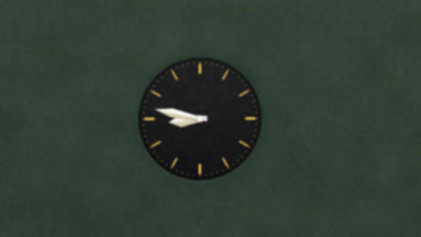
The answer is **8:47**
